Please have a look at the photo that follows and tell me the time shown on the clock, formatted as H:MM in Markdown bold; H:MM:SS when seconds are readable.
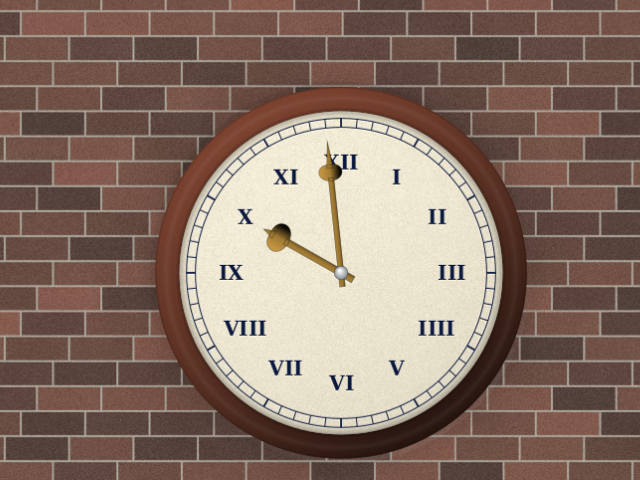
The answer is **9:59**
